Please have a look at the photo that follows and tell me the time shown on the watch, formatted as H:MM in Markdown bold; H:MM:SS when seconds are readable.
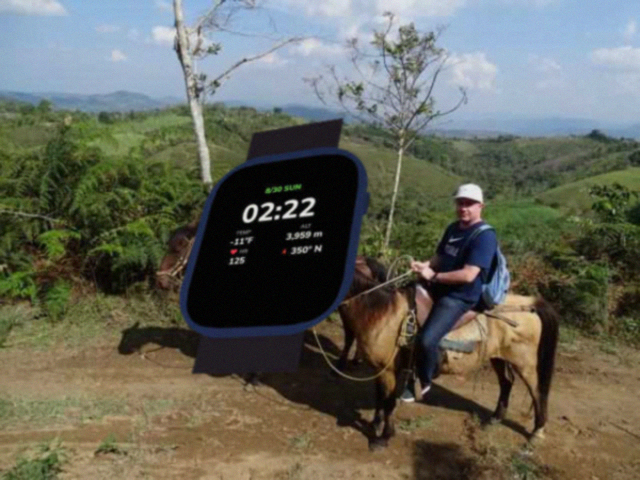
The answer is **2:22**
